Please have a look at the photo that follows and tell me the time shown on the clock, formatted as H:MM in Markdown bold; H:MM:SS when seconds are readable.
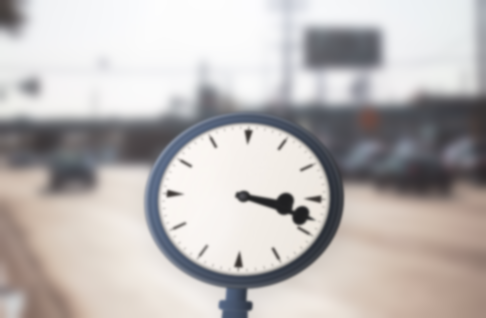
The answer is **3:18**
